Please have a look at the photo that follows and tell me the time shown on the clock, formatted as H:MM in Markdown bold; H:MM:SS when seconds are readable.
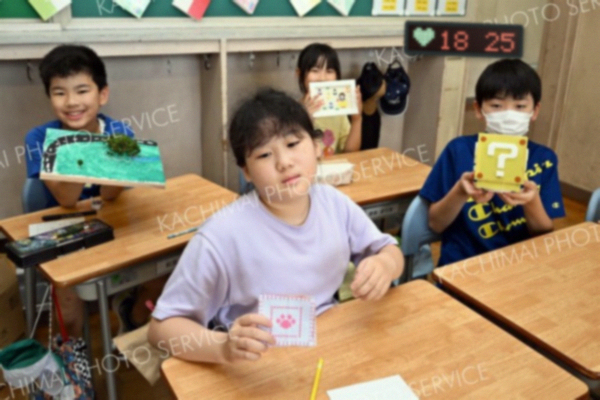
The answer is **18:25**
